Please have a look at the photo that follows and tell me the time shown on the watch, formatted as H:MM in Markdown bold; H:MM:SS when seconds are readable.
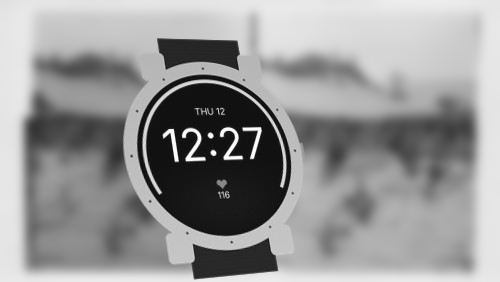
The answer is **12:27**
